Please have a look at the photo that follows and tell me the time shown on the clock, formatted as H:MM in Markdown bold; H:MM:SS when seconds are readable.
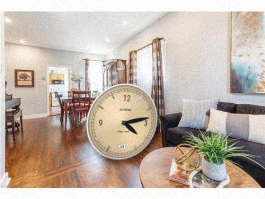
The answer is **4:13**
